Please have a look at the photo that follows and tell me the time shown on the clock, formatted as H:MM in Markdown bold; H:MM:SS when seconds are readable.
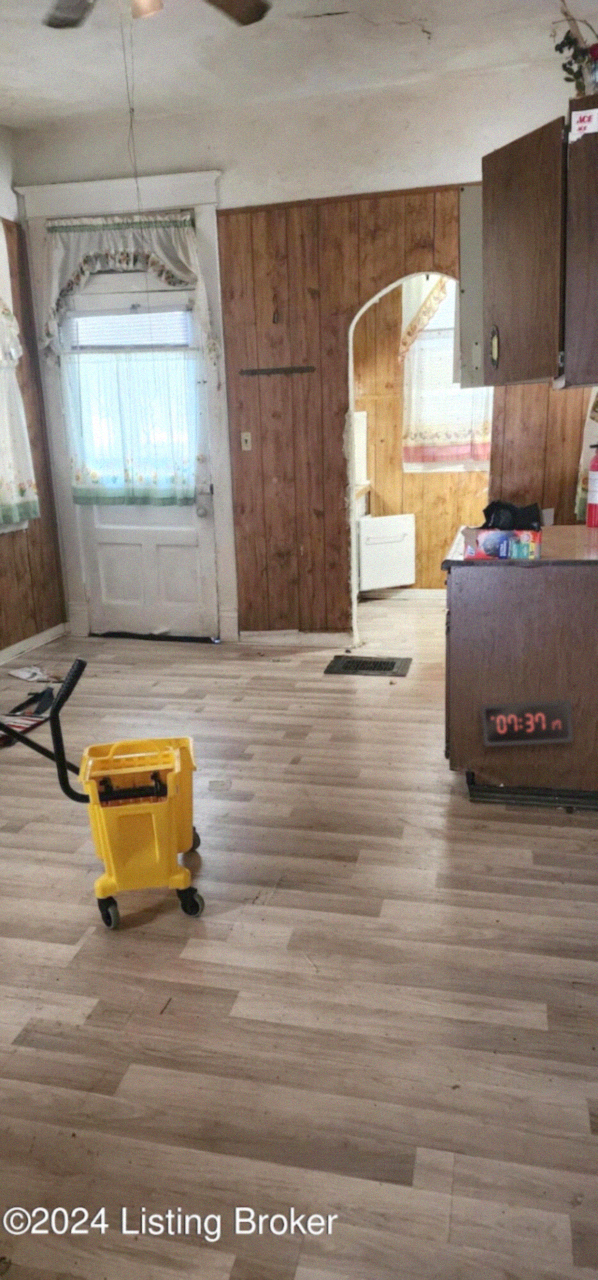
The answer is **7:37**
